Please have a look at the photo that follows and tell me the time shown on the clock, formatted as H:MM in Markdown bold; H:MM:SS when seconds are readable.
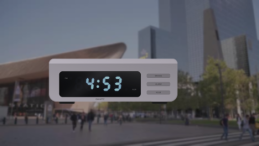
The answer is **4:53**
